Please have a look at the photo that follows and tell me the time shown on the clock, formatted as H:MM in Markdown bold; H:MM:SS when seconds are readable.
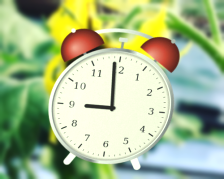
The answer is **8:59**
